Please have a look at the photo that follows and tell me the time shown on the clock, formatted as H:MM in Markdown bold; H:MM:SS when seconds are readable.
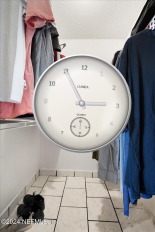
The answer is **2:55**
